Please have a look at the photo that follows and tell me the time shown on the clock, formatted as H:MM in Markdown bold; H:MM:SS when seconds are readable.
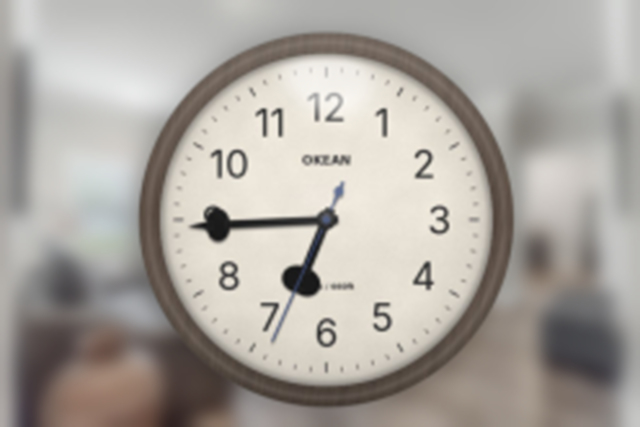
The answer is **6:44:34**
